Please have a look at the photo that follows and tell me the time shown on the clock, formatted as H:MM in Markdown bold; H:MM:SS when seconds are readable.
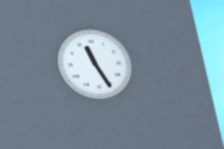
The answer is **11:26**
